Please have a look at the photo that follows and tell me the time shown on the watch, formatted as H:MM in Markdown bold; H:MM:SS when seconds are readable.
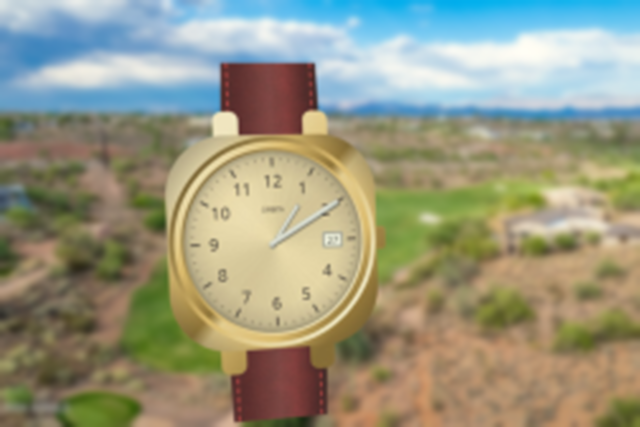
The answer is **1:10**
